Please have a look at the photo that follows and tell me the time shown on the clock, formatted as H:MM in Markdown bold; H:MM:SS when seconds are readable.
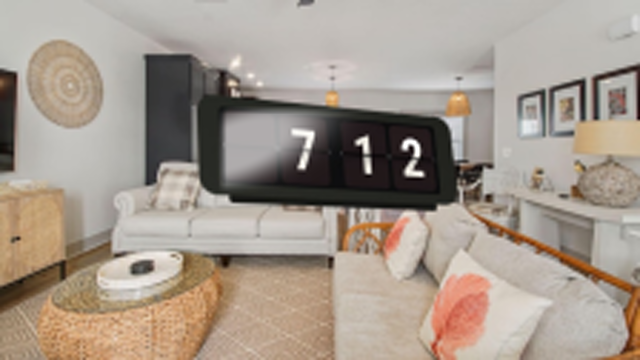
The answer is **7:12**
